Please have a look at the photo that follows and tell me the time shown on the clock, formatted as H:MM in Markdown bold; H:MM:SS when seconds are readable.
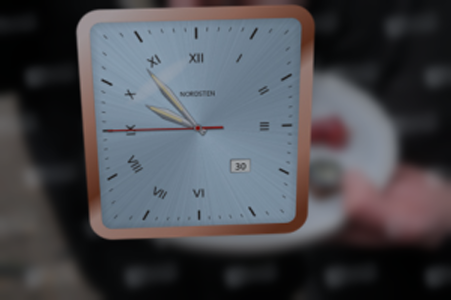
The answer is **9:53:45**
